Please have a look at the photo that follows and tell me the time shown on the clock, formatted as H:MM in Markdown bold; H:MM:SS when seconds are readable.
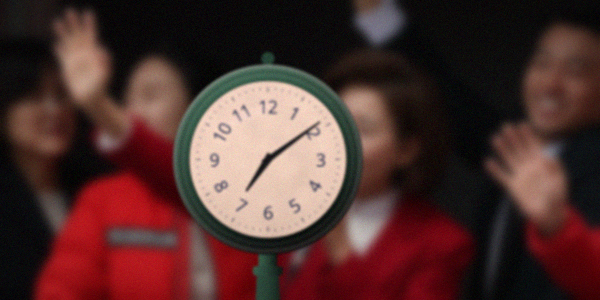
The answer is **7:09**
